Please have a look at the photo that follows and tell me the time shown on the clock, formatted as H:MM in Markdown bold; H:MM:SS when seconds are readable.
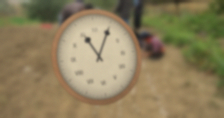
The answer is **11:05**
